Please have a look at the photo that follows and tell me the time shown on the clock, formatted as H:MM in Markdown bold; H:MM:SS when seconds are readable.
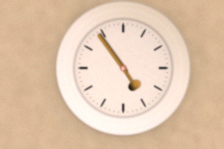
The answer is **4:54**
